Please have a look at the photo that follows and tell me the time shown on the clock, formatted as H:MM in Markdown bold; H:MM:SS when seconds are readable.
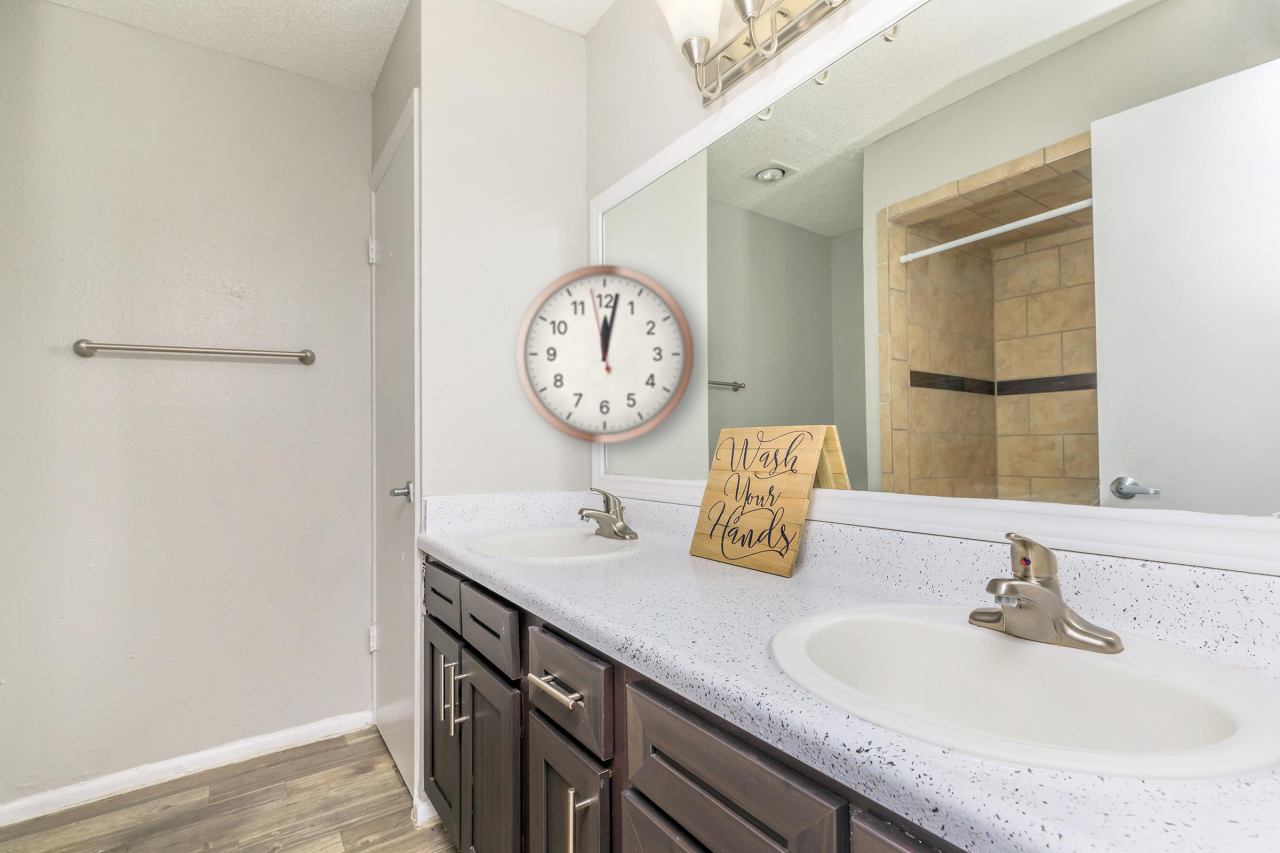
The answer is **12:01:58**
